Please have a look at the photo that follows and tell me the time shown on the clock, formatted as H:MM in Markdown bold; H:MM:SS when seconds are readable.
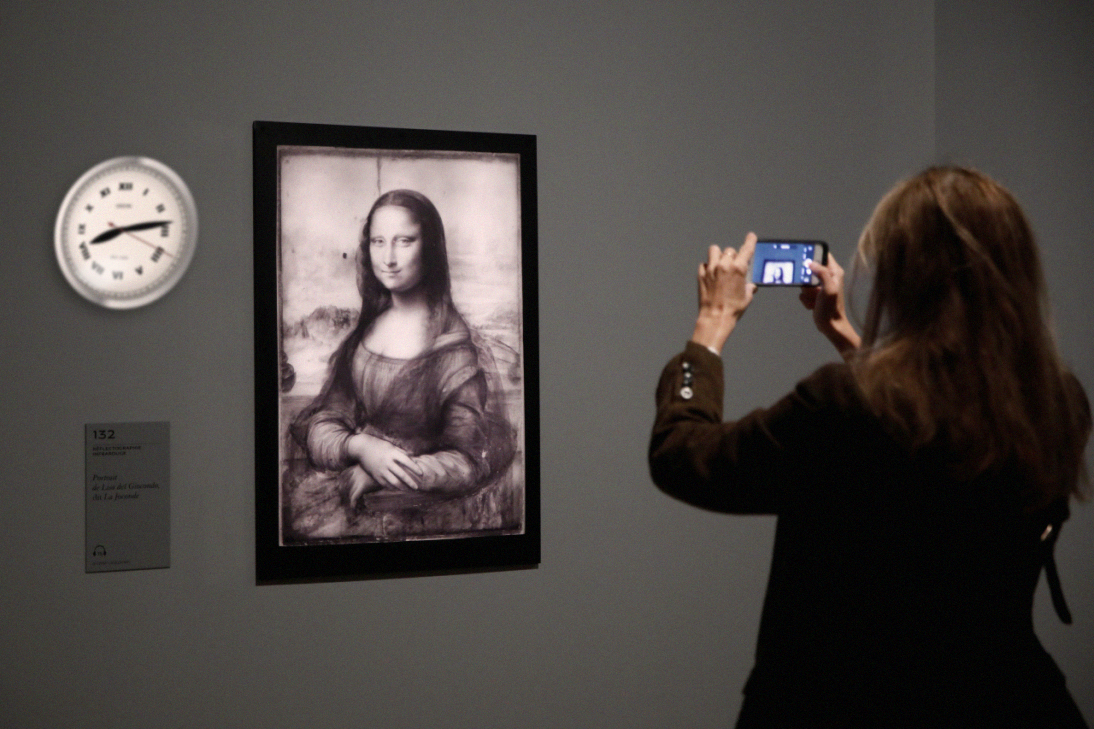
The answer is **8:13:19**
